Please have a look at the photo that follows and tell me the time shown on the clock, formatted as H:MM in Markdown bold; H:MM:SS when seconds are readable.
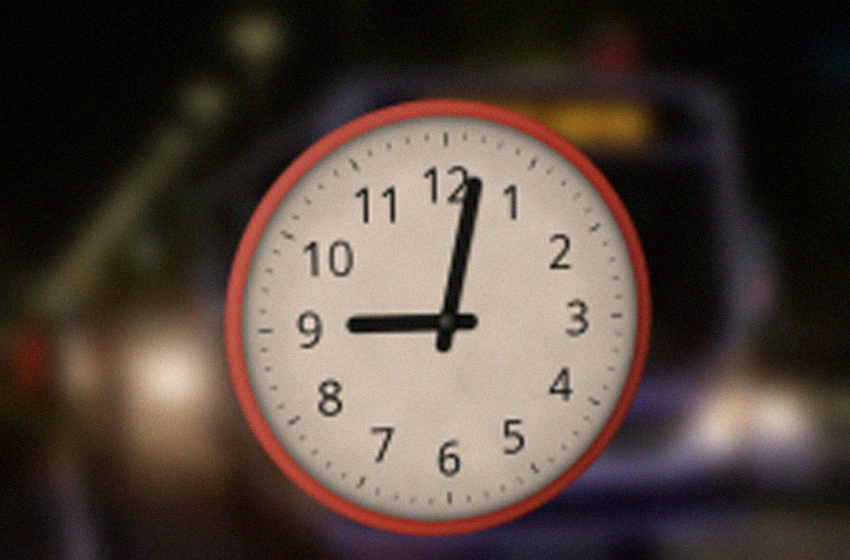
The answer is **9:02**
